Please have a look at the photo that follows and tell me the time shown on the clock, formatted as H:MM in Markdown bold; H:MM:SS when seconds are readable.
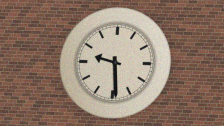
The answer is **9:29**
